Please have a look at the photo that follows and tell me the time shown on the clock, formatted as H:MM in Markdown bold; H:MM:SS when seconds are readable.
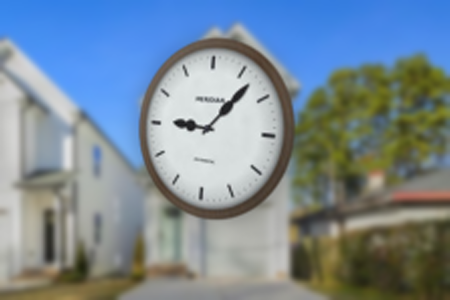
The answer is **9:07**
